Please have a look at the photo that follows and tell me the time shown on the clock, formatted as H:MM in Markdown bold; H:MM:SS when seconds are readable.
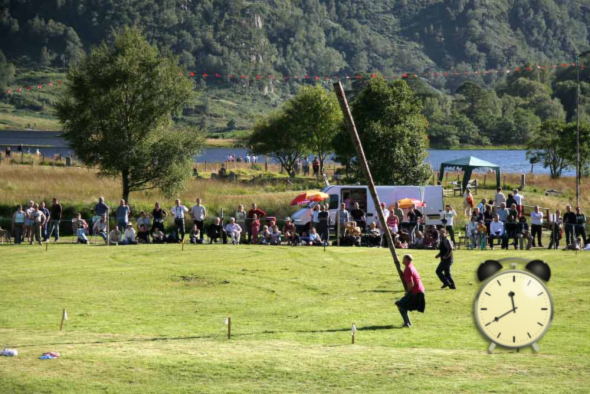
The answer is **11:40**
